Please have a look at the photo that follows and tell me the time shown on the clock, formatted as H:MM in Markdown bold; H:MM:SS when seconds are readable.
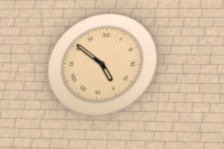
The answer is **4:51**
